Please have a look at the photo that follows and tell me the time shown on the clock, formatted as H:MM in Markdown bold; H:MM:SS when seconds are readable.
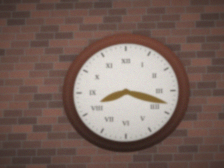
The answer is **8:18**
